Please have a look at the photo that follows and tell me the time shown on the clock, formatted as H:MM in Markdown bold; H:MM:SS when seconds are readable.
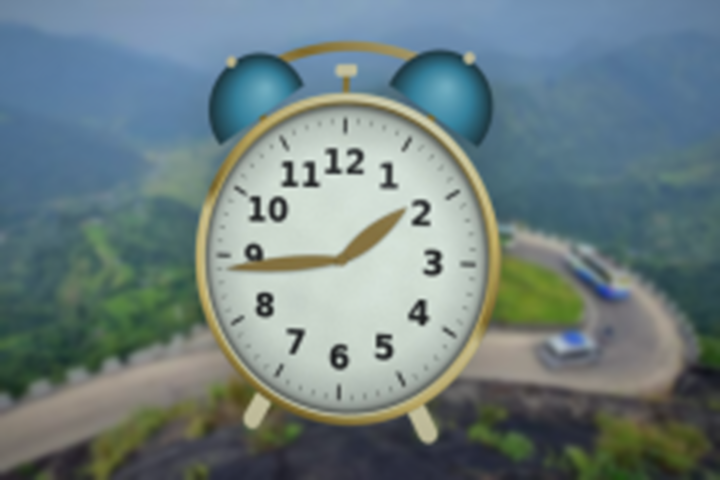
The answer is **1:44**
